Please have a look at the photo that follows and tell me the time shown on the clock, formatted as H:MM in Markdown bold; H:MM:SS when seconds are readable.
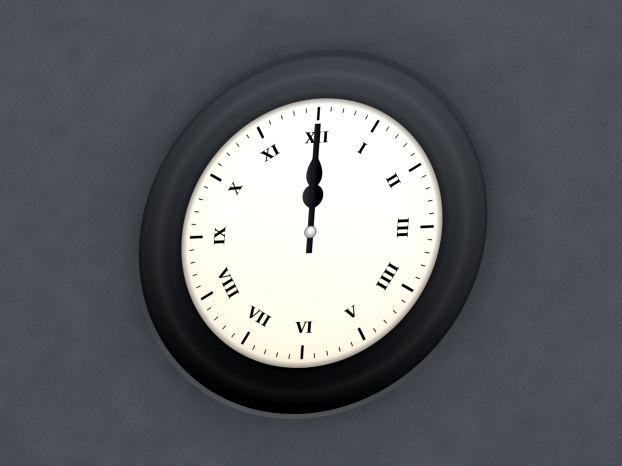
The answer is **12:00**
